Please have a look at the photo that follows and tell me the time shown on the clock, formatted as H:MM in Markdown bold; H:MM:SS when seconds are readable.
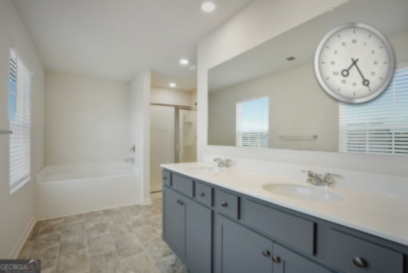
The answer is **7:25**
